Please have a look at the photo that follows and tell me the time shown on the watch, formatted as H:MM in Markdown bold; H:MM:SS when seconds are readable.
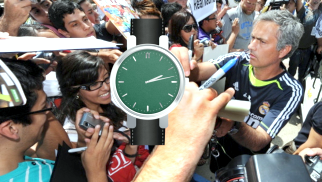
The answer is **2:13**
